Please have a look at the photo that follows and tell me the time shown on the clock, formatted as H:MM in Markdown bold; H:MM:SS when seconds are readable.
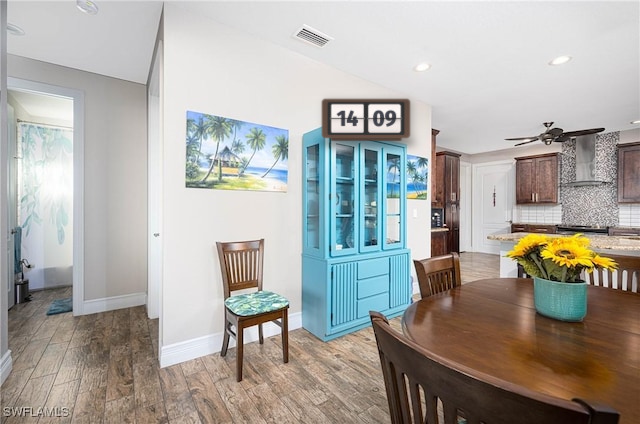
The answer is **14:09**
